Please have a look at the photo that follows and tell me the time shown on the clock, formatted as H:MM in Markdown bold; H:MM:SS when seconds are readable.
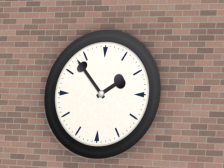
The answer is **1:53**
